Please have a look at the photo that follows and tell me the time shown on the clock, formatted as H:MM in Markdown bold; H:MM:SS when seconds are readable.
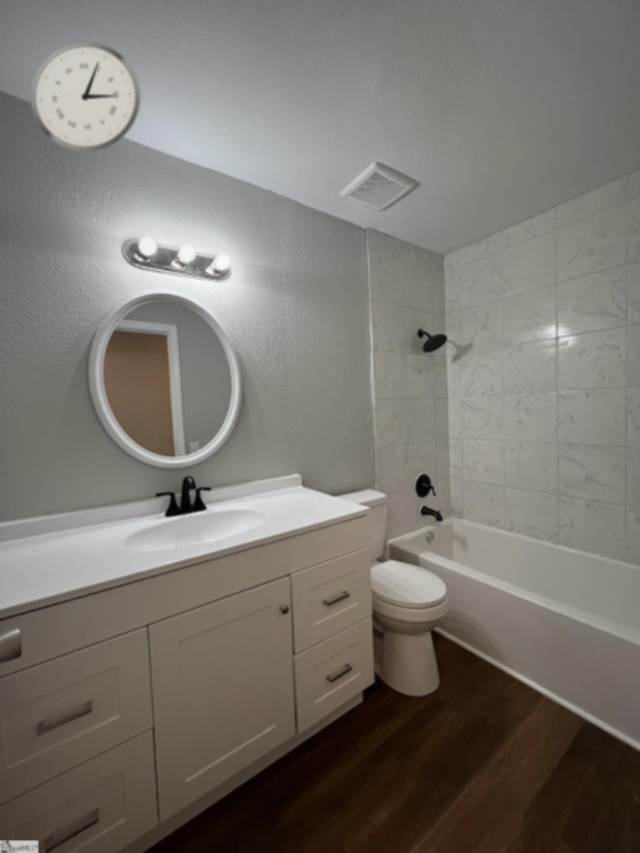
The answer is **3:04**
